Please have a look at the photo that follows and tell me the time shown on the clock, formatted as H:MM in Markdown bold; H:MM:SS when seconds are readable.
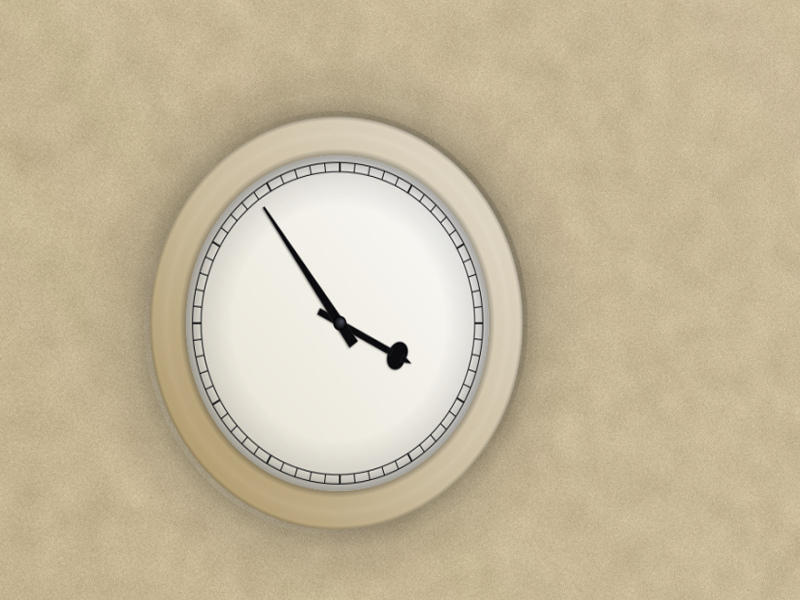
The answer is **3:54**
